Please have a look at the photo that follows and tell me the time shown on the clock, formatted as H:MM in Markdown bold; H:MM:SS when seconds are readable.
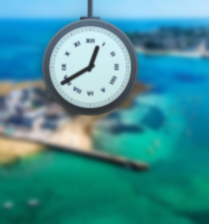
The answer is **12:40**
